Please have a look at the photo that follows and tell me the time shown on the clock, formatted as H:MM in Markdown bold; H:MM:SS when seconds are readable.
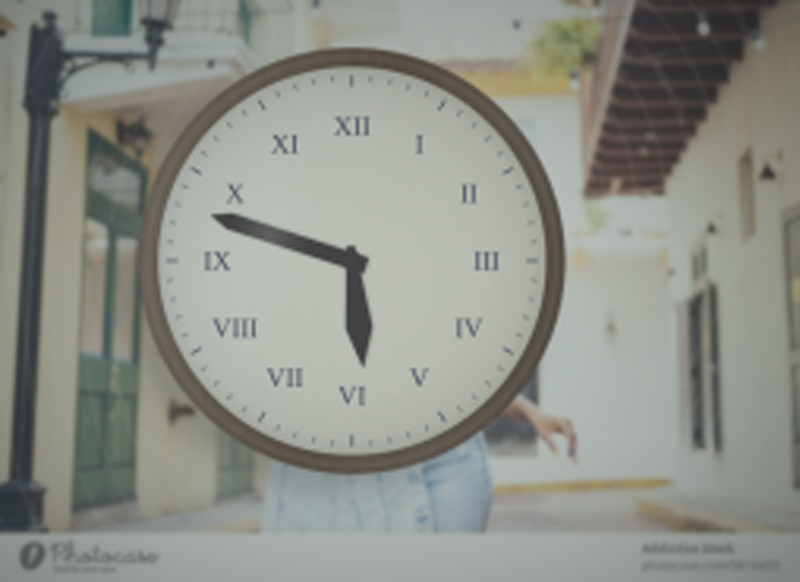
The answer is **5:48**
